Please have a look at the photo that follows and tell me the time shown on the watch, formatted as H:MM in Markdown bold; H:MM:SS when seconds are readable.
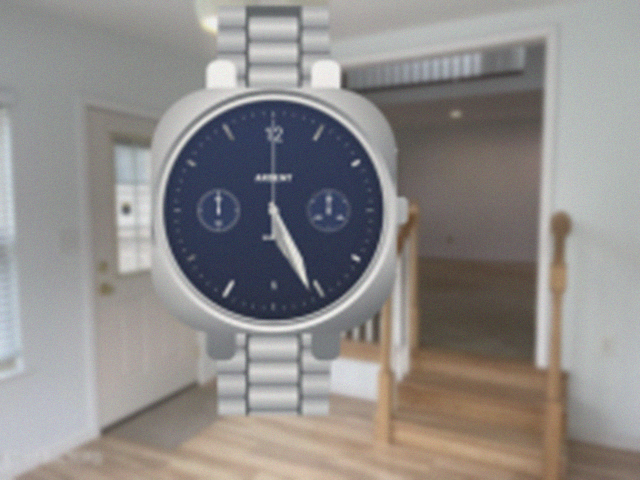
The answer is **5:26**
